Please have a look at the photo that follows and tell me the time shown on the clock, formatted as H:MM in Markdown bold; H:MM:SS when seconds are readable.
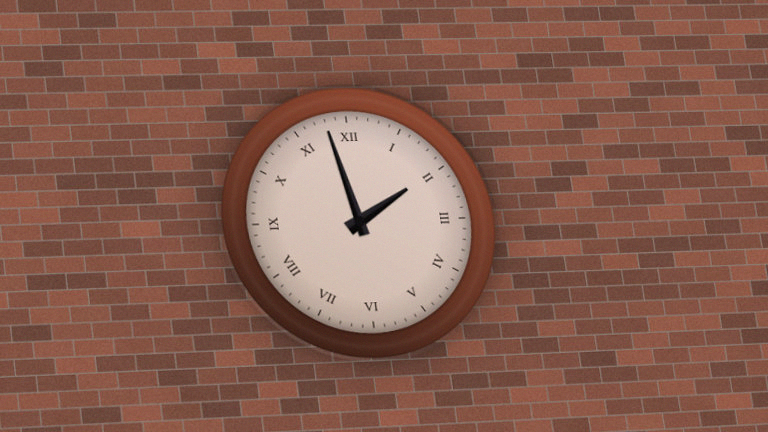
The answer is **1:58**
